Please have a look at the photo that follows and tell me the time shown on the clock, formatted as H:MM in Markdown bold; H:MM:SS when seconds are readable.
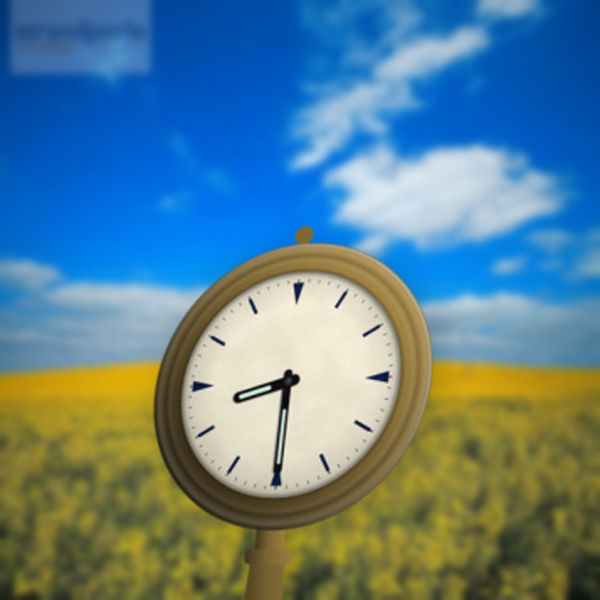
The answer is **8:30**
